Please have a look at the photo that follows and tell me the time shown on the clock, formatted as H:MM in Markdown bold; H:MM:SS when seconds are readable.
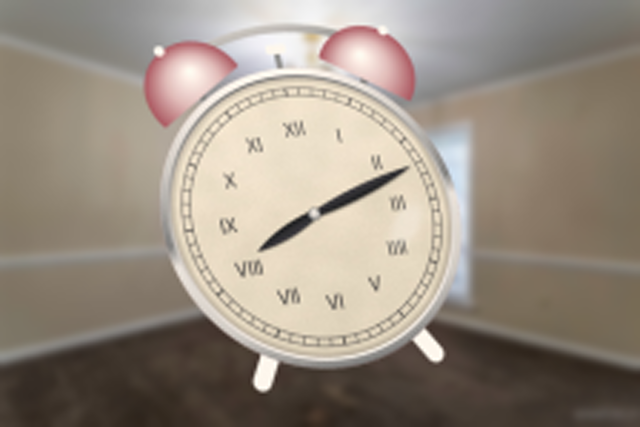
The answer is **8:12**
